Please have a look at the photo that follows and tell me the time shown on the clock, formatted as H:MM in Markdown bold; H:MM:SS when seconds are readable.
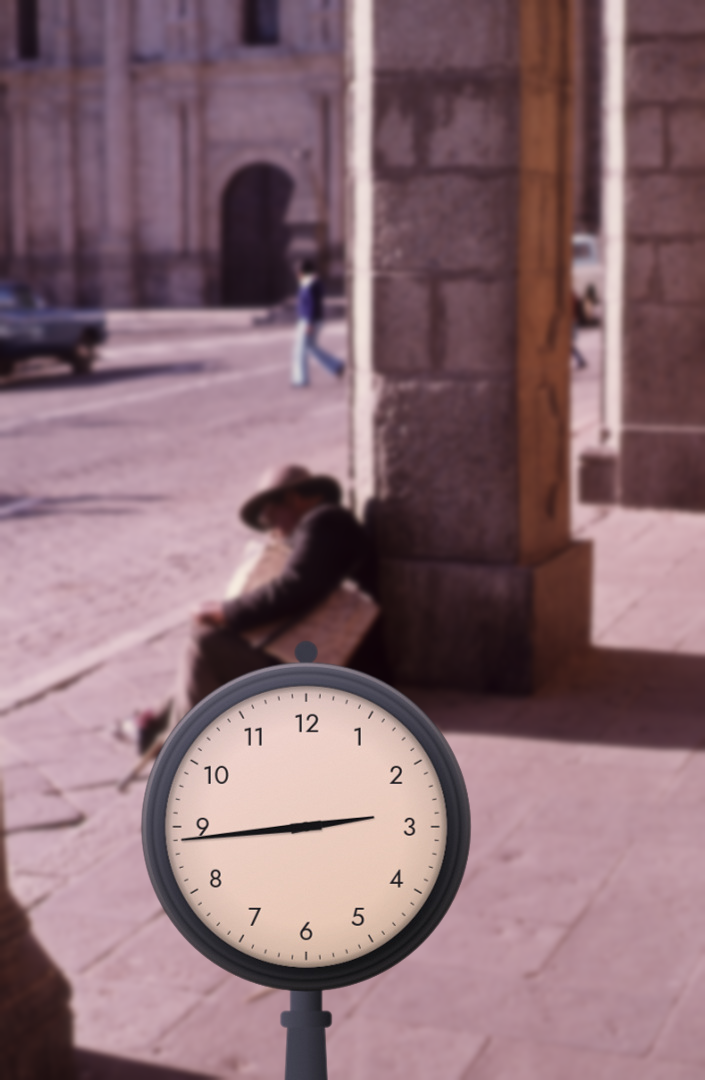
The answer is **2:44**
